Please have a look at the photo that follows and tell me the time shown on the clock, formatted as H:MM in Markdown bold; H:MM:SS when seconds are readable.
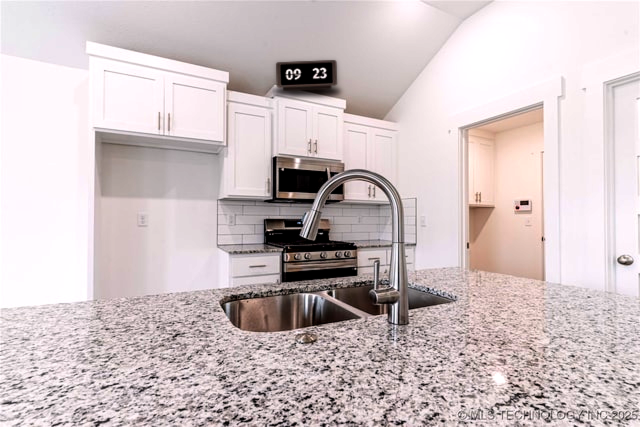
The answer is **9:23**
